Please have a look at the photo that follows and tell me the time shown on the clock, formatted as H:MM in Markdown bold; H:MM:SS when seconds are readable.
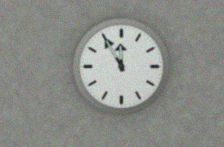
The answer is **11:55**
